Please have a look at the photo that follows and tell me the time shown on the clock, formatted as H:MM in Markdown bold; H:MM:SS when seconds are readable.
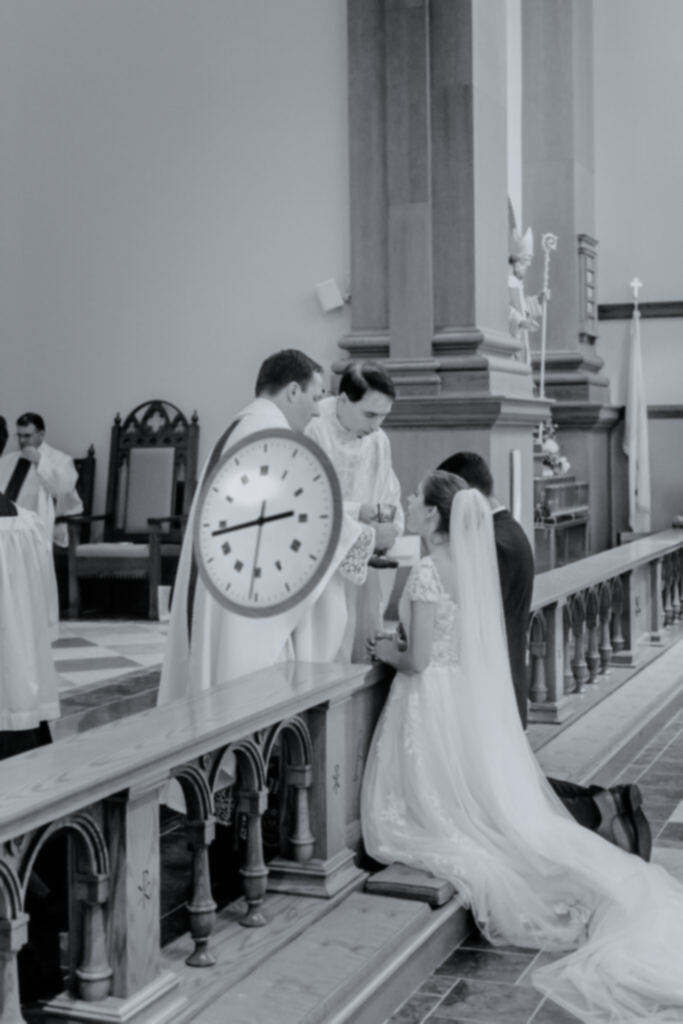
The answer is **2:43:31**
